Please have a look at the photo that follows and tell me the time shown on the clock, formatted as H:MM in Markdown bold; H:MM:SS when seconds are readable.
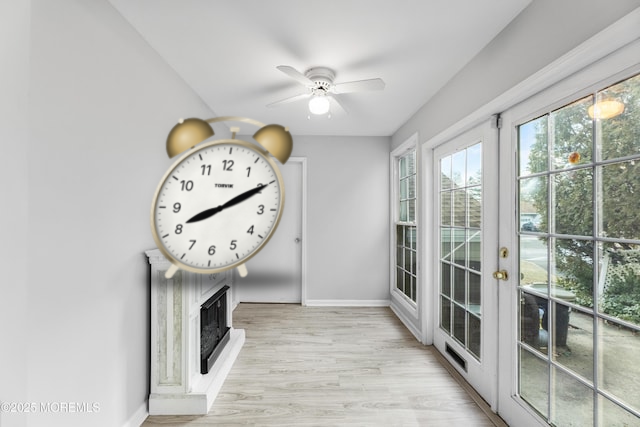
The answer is **8:10**
